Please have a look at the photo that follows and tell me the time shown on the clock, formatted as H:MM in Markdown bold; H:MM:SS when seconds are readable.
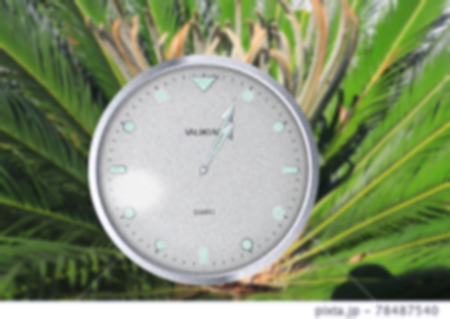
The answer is **1:04**
